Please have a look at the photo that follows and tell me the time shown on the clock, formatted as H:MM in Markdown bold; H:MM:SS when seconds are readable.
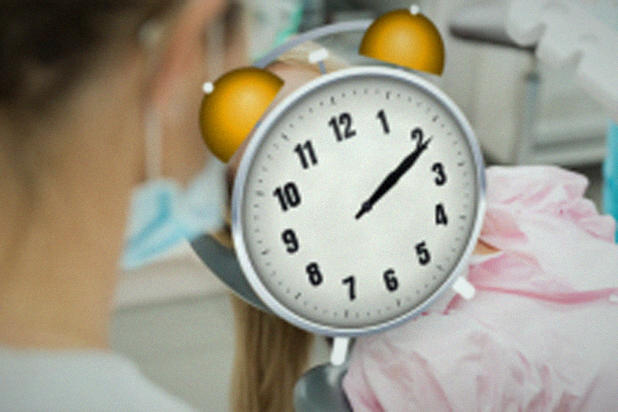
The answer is **2:11**
